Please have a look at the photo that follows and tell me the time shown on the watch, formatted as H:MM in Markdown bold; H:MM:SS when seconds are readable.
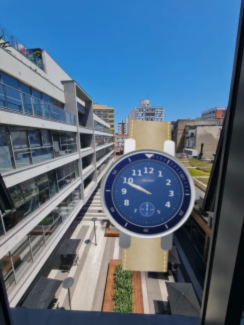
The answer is **9:49**
